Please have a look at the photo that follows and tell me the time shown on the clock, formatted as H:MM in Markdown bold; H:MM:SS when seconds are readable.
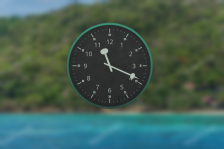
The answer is **11:19**
